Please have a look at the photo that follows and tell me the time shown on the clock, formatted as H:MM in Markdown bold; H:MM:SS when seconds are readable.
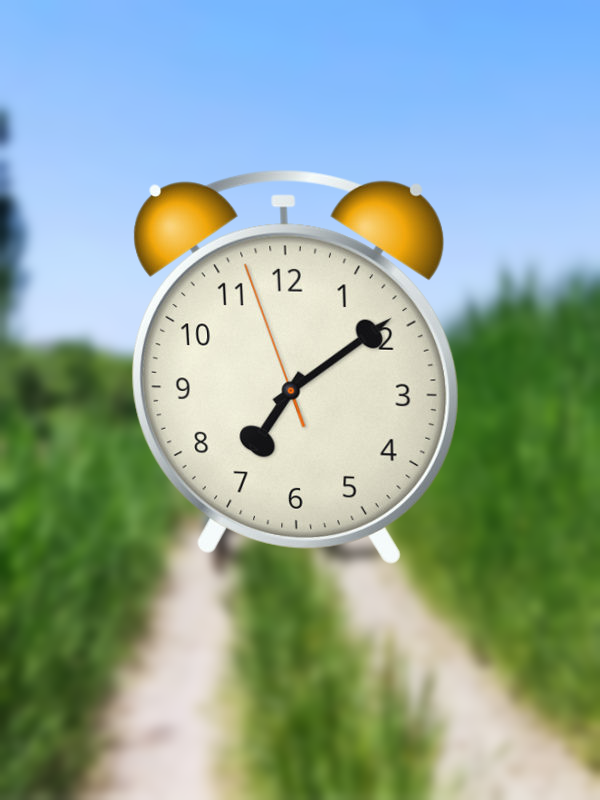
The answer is **7:08:57**
